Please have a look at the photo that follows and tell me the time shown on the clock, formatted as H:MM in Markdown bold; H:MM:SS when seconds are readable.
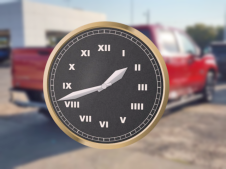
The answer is **1:42**
